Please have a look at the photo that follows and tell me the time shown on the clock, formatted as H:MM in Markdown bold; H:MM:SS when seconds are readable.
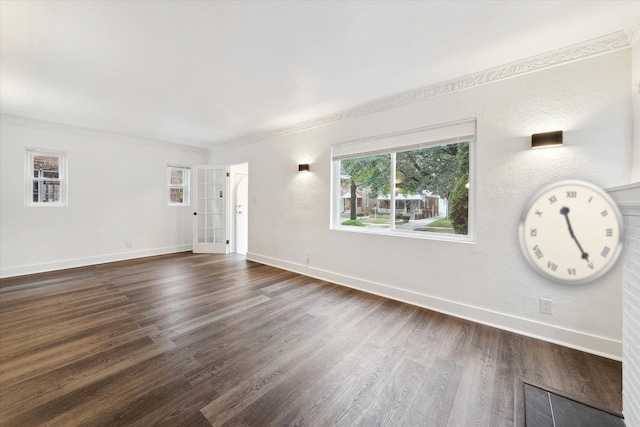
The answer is **11:25**
